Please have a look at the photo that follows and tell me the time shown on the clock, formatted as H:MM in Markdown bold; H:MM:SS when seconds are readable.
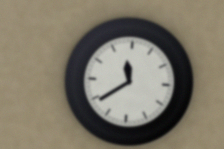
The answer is **11:39**
